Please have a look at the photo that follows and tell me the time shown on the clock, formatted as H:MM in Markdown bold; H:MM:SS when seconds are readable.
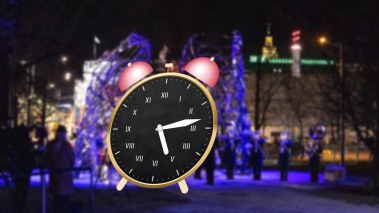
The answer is **5:13**
